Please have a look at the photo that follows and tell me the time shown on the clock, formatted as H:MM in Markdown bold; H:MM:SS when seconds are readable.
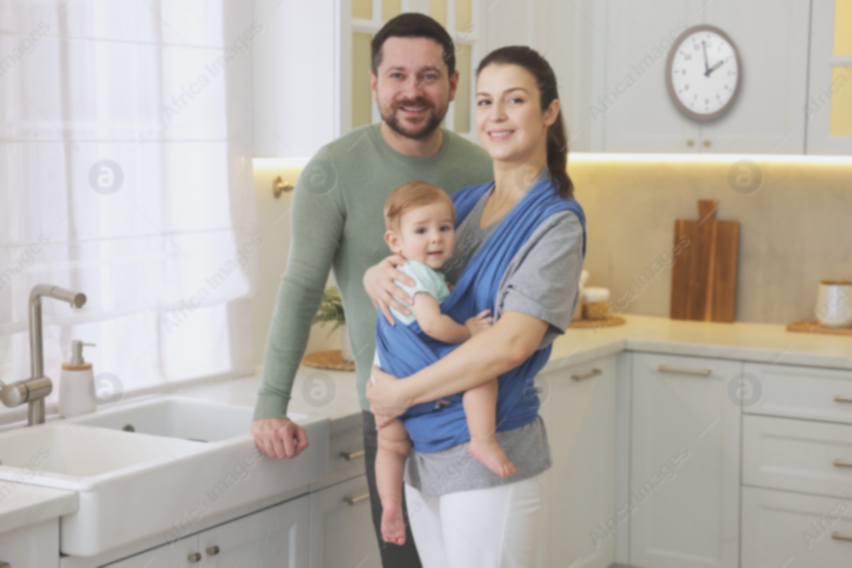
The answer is **1:58**
